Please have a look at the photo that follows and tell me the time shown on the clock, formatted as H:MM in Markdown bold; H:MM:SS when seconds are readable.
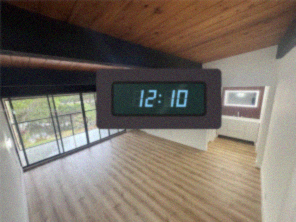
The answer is **12:10**
